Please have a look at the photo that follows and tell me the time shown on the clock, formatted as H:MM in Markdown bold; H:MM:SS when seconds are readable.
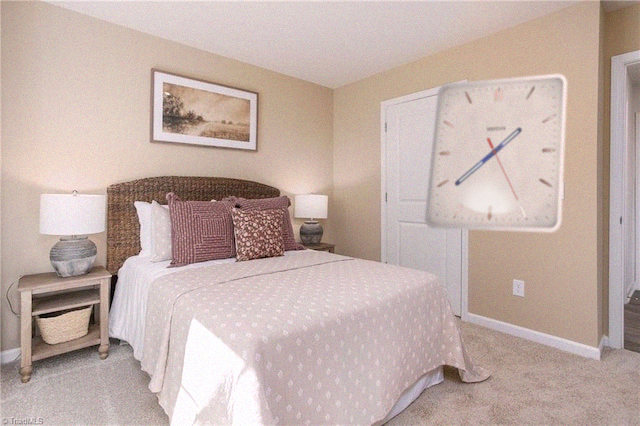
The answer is **1:38:25**
